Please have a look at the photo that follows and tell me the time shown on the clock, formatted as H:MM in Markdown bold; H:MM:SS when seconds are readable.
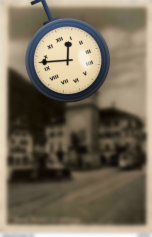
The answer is **12:48**
